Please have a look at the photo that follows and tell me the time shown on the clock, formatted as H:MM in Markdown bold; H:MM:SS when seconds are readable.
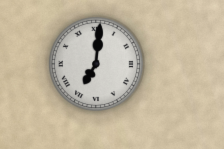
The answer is **7:01**
